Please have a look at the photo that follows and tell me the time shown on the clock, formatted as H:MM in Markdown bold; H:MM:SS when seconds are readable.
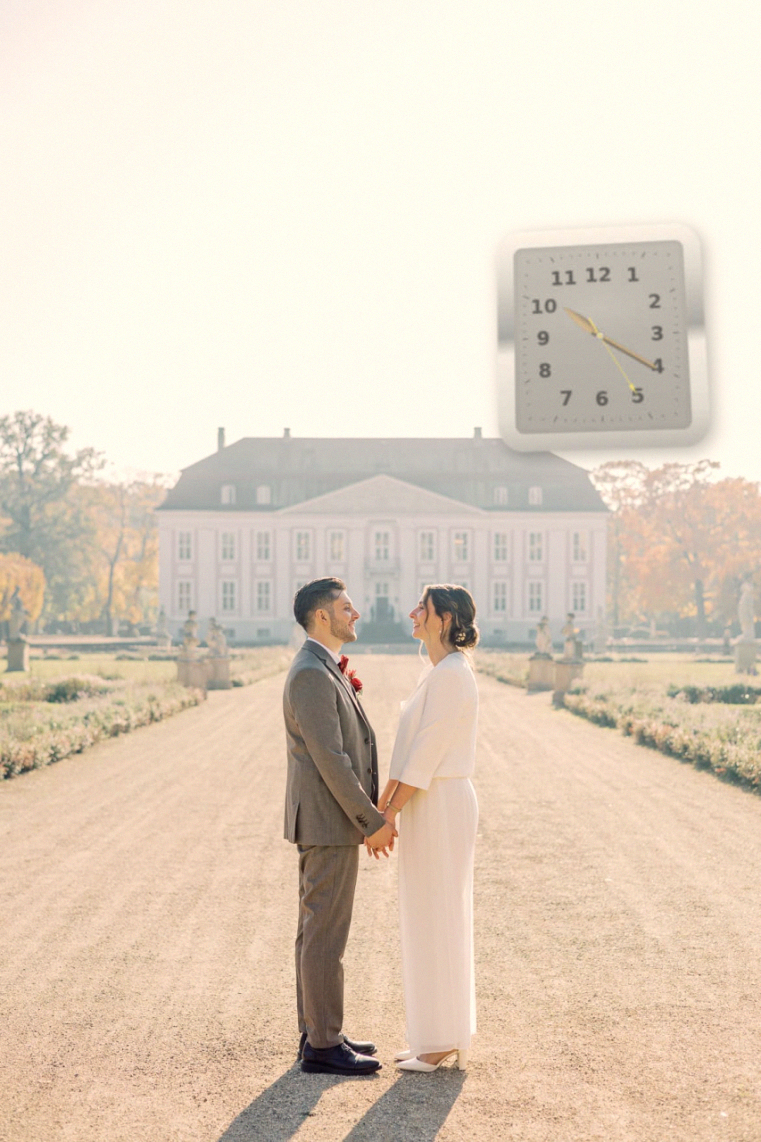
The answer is **10:20:25**
